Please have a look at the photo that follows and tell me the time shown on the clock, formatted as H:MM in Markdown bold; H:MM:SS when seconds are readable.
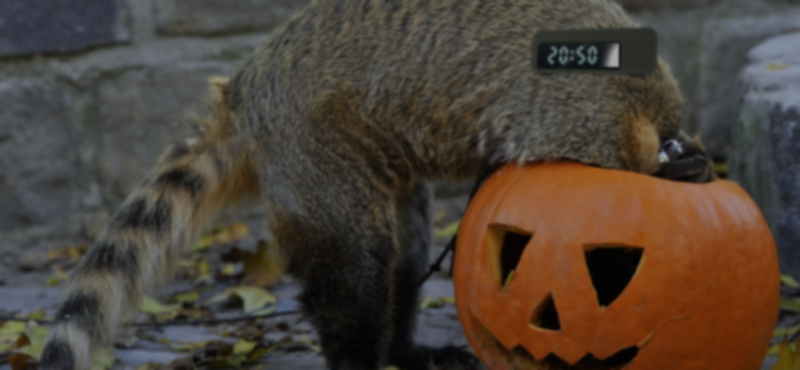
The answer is **20:50**
